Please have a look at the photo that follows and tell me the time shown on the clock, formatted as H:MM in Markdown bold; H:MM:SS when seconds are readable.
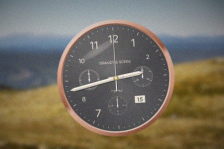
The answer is **2:43**
